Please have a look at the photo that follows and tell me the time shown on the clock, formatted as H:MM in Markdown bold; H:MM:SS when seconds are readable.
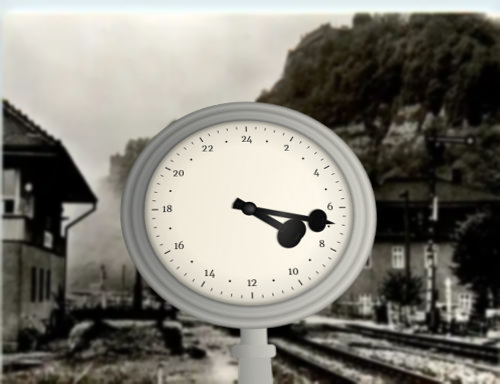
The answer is **8:17**
